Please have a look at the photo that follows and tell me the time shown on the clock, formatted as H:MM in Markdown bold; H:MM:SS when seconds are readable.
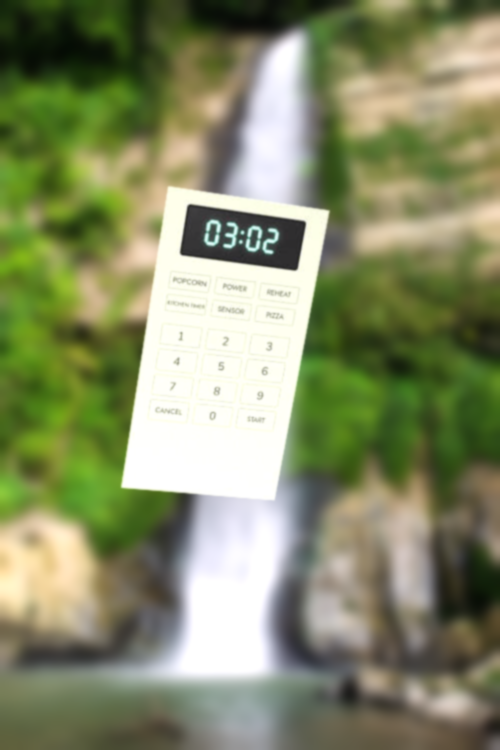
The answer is **3:02**
